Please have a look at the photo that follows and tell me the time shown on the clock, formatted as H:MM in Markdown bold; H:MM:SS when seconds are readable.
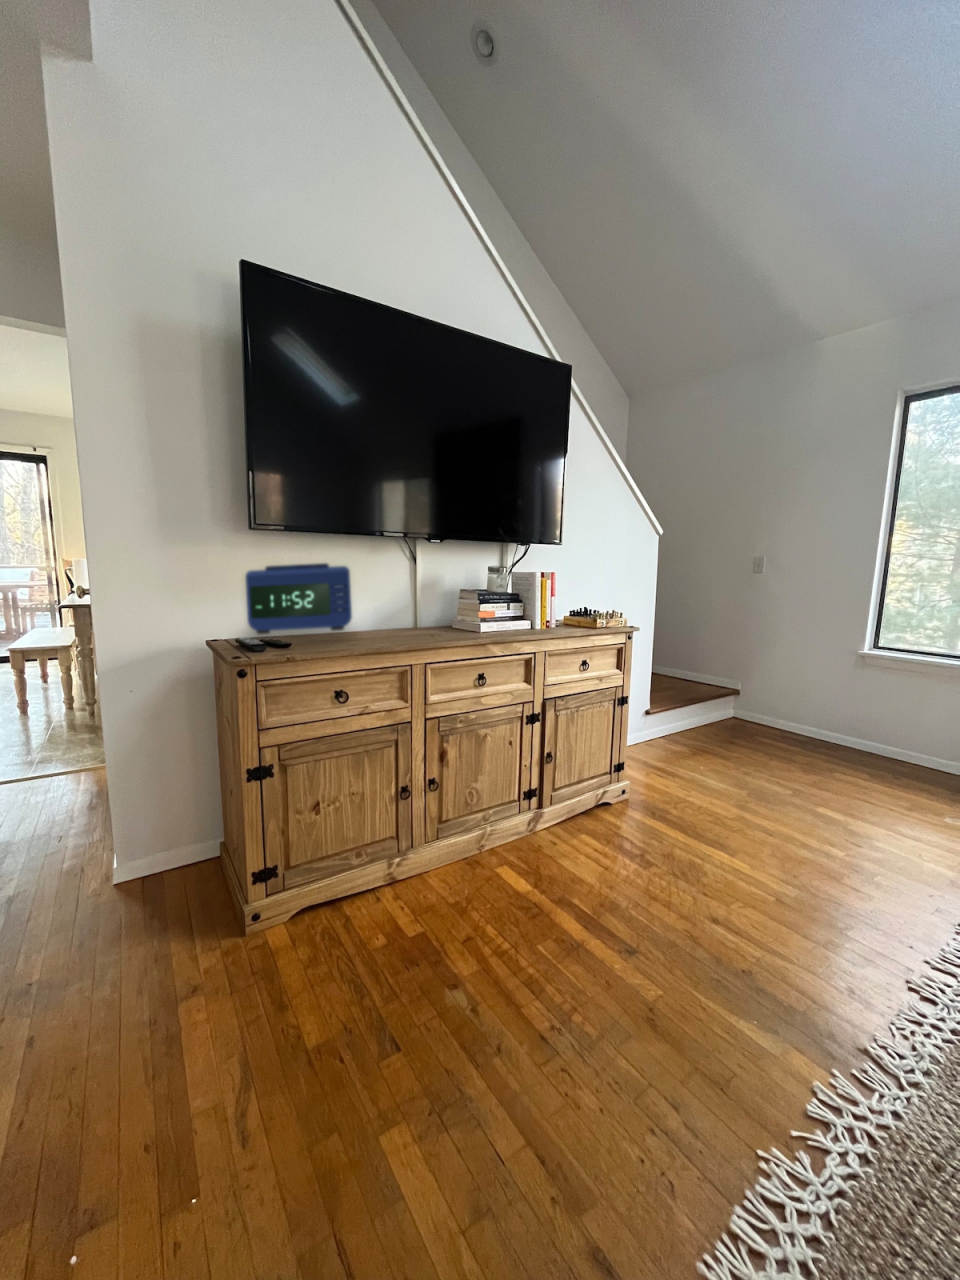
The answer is **11:52**
